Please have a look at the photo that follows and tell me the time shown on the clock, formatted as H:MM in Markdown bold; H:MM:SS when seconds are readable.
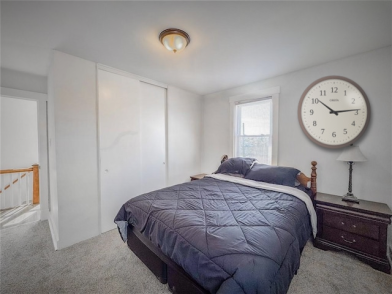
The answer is **10:14**
